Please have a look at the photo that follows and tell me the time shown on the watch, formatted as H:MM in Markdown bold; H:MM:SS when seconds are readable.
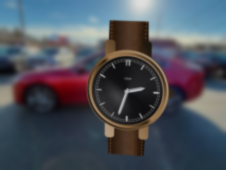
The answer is **2:33**
